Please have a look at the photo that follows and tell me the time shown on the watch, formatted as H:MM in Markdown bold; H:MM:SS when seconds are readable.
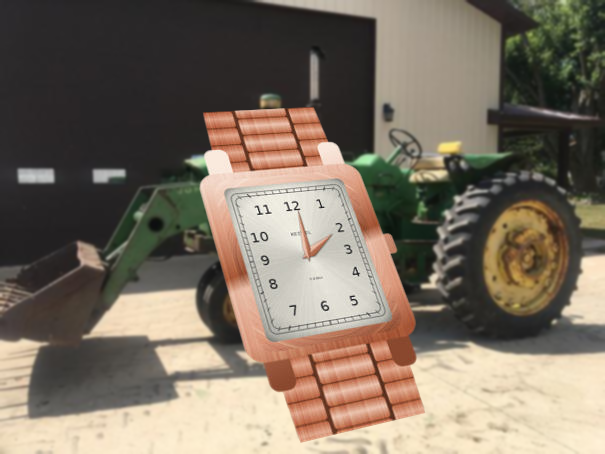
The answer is **2:01**
